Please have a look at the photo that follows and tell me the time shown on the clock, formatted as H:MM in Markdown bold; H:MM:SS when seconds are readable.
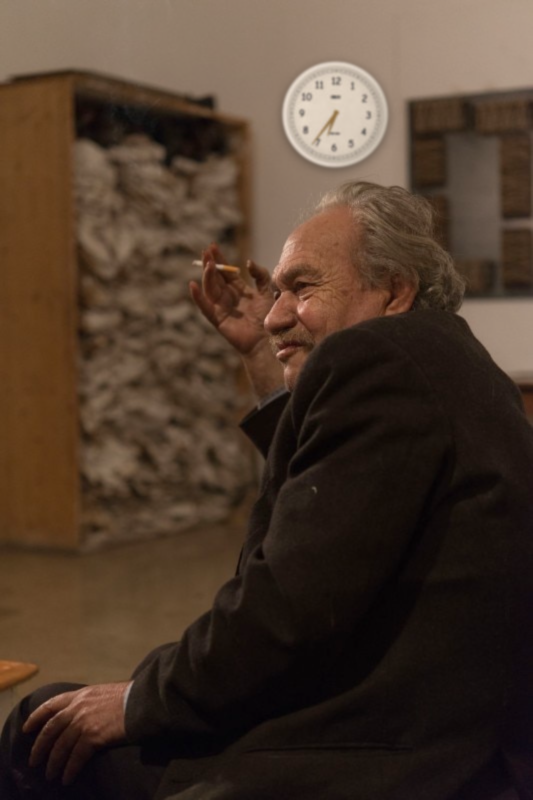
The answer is **6:36**
